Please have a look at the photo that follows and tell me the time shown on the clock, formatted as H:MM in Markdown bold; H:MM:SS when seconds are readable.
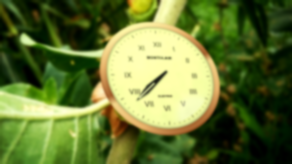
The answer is **7:38**
